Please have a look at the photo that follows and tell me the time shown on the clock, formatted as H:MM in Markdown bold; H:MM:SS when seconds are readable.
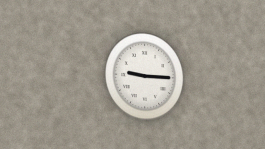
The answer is **9:15**
